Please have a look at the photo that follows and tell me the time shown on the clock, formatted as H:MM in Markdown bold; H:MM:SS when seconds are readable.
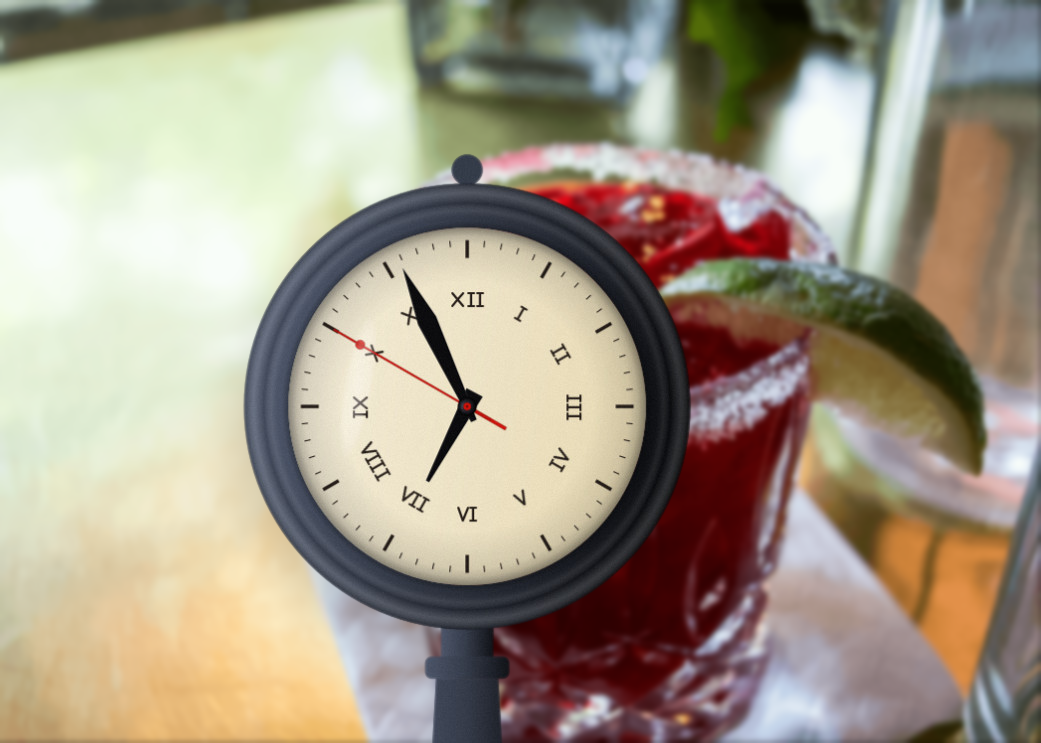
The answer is **6:55:50**
